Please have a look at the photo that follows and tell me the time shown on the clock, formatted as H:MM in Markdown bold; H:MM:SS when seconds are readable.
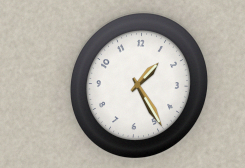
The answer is **1:24**
